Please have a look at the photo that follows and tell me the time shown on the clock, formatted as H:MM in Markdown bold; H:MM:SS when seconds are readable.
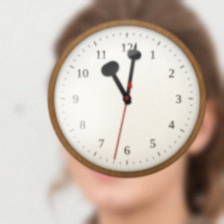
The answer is **11:01:32**
